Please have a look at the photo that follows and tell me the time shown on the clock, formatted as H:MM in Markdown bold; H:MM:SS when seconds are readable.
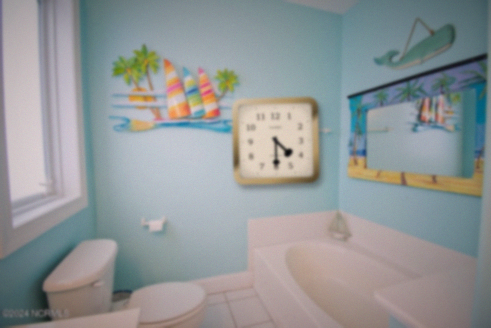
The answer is **4:30**
